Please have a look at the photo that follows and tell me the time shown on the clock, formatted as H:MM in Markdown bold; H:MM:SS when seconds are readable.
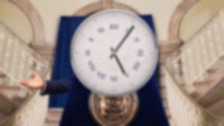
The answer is **5:06**
